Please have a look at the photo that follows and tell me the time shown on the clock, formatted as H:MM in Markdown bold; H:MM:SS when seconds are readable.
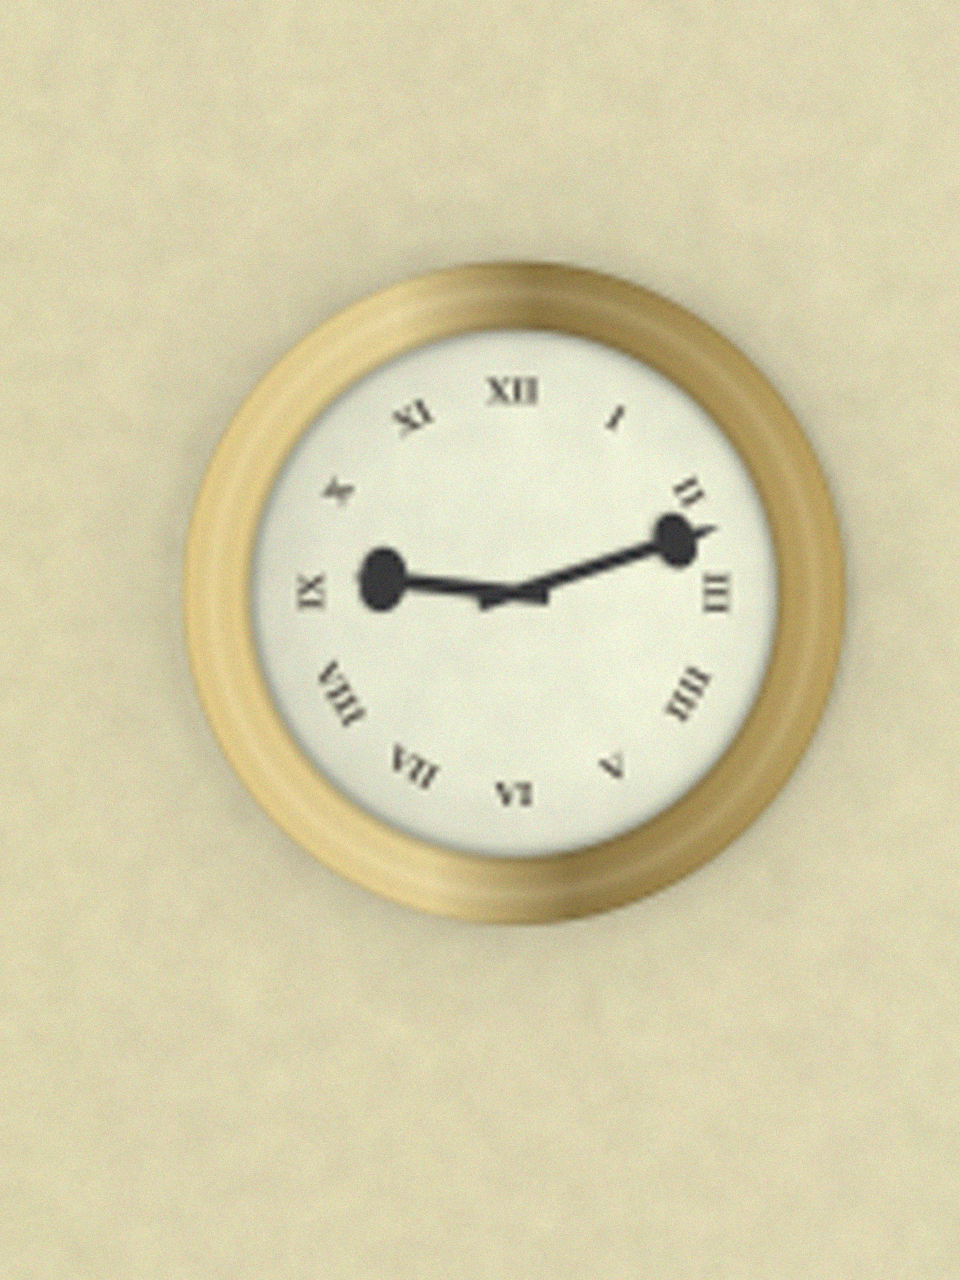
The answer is **9:12**
